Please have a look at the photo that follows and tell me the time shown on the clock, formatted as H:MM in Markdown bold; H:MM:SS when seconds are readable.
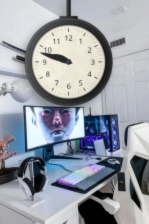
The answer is **9:48**
